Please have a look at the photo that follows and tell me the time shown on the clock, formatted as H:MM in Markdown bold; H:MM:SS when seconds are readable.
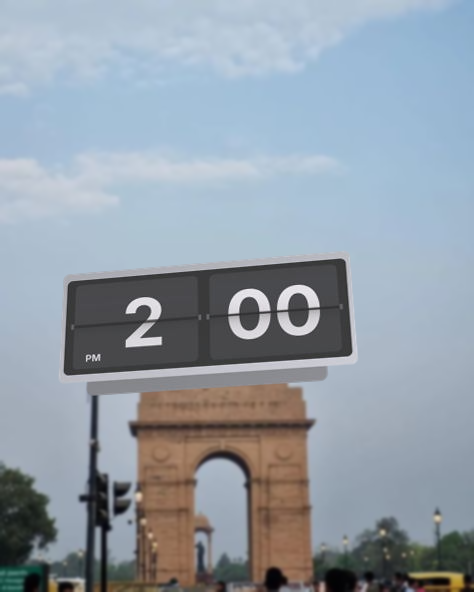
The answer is **2:00**
